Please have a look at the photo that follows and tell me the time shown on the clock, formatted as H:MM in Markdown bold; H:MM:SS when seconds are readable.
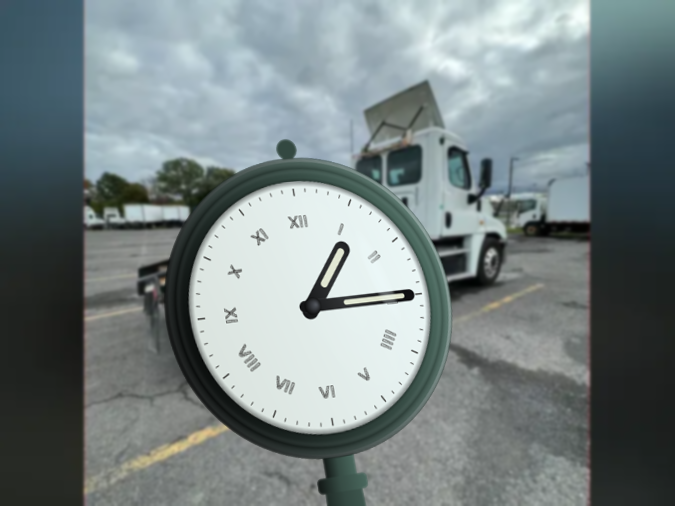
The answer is **1:15**
